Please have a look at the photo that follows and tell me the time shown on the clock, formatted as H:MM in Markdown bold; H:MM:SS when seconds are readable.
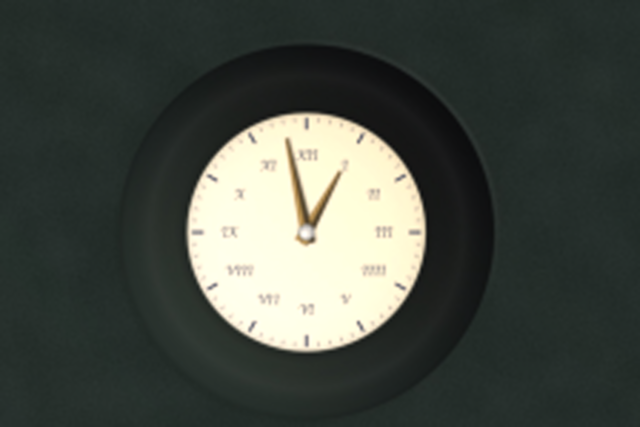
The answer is **12:58**
